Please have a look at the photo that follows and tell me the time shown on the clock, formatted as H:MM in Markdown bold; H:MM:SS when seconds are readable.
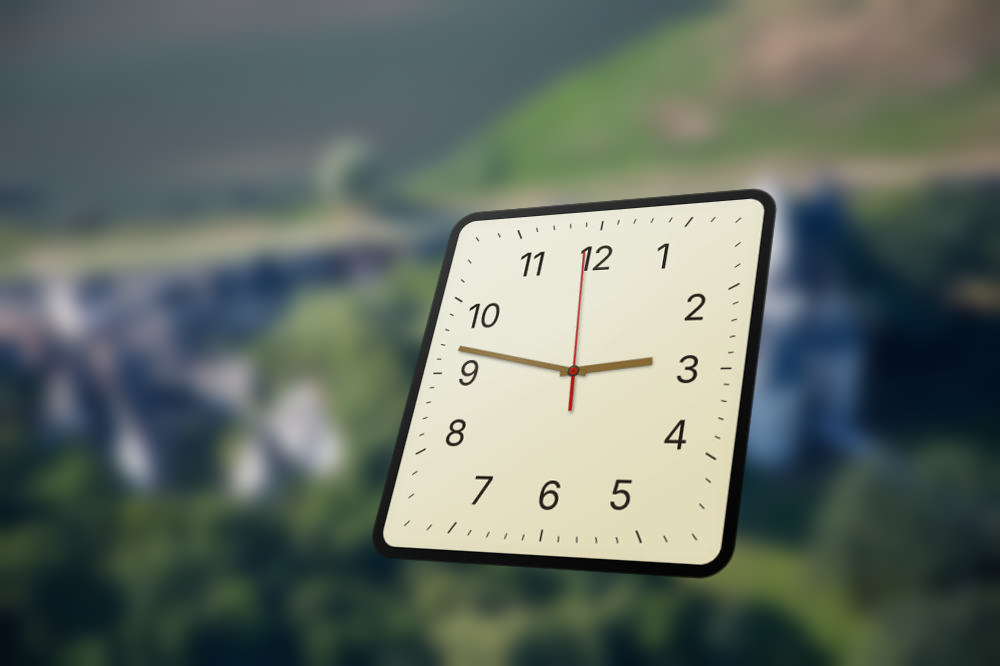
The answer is **2:46:59**
